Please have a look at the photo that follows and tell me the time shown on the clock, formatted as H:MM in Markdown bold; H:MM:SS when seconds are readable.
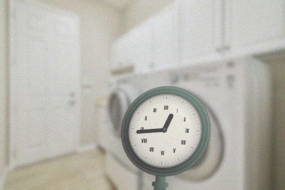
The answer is **12:44**
